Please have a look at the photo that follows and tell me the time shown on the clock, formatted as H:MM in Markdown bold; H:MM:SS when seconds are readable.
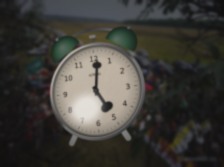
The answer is **5:01**
